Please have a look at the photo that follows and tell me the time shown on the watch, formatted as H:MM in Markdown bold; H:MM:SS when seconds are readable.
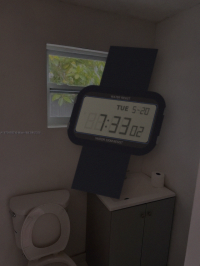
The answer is **7:33:02**
